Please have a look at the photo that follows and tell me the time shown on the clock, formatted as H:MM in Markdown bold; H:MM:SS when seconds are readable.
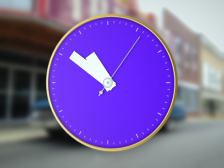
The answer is **10:51:06**
